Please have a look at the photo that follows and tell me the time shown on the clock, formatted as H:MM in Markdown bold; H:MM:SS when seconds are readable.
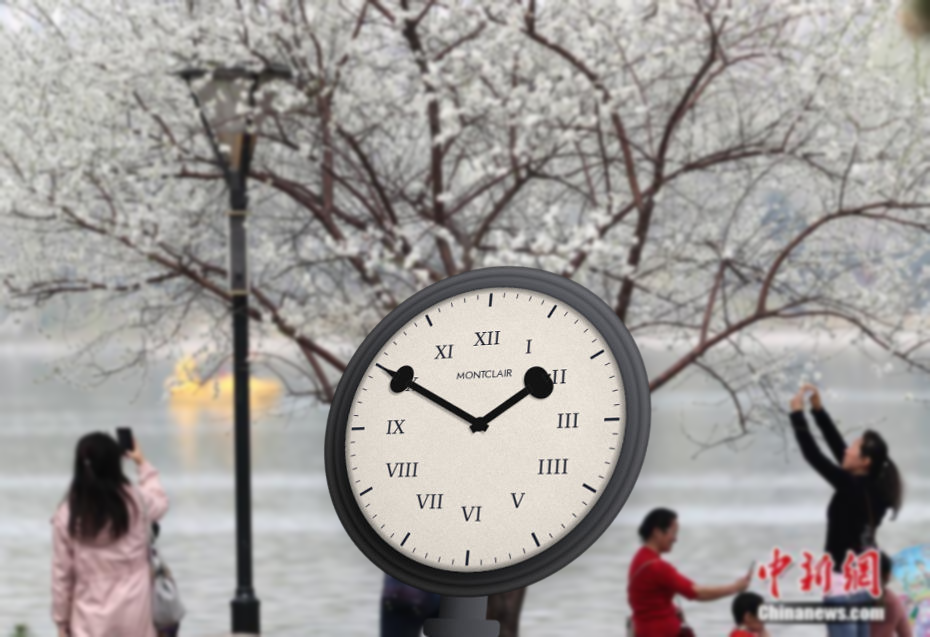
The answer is **1:50**
